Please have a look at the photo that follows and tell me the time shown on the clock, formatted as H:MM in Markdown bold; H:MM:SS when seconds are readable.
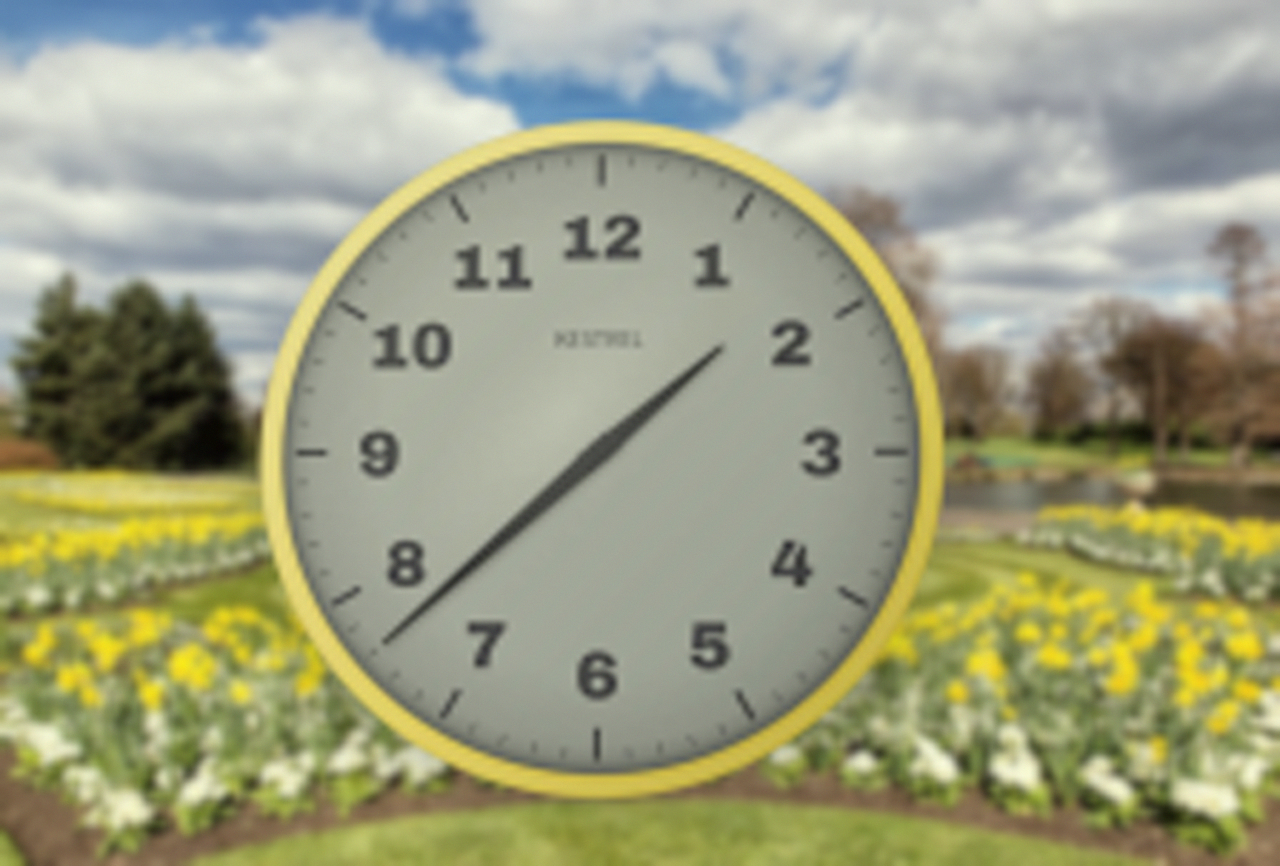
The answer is **1:38**
